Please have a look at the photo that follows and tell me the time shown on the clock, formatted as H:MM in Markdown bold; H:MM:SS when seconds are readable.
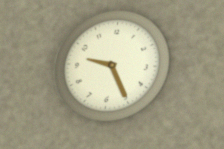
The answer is **9:25**
